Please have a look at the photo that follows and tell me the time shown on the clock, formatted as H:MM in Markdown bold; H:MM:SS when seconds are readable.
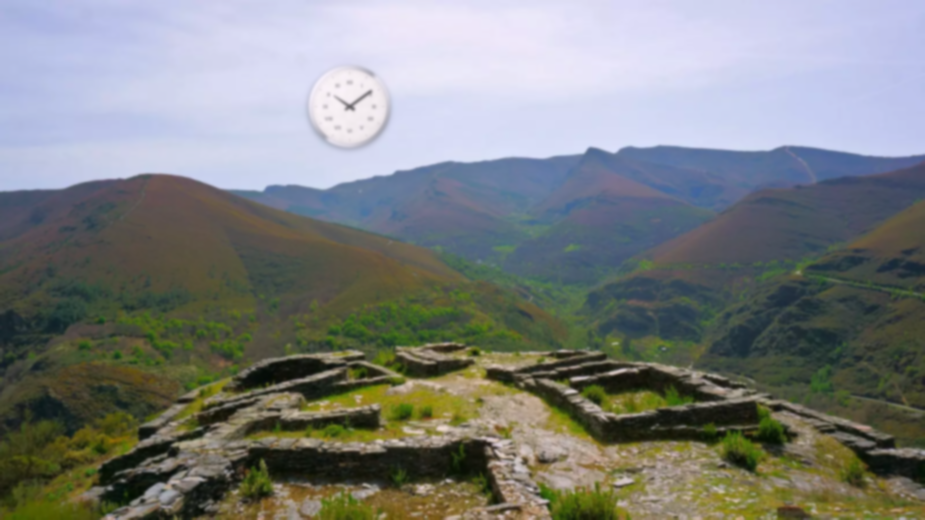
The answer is **10:09**
